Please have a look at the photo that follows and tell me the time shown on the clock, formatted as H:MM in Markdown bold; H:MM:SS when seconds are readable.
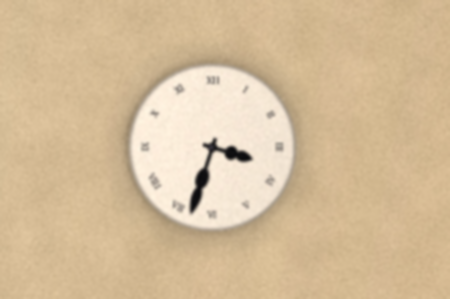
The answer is **3:33**
